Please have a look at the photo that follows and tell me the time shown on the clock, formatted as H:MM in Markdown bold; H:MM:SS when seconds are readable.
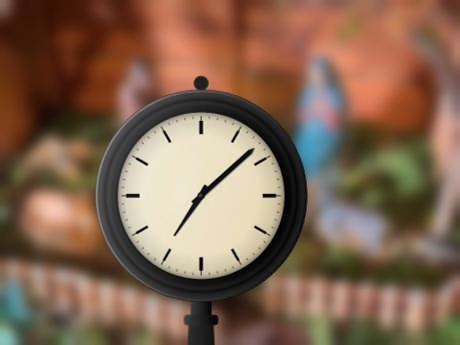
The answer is **7:08**
